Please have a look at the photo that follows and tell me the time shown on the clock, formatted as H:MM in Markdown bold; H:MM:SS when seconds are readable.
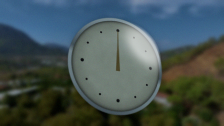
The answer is **12:00**
